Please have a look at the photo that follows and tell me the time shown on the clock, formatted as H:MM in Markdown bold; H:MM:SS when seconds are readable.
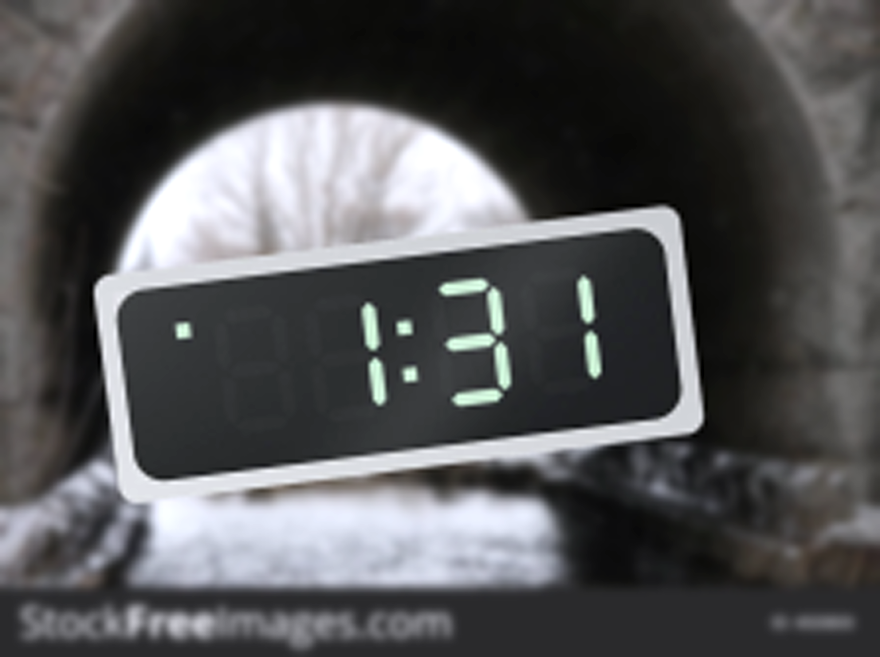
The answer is **1:31**
